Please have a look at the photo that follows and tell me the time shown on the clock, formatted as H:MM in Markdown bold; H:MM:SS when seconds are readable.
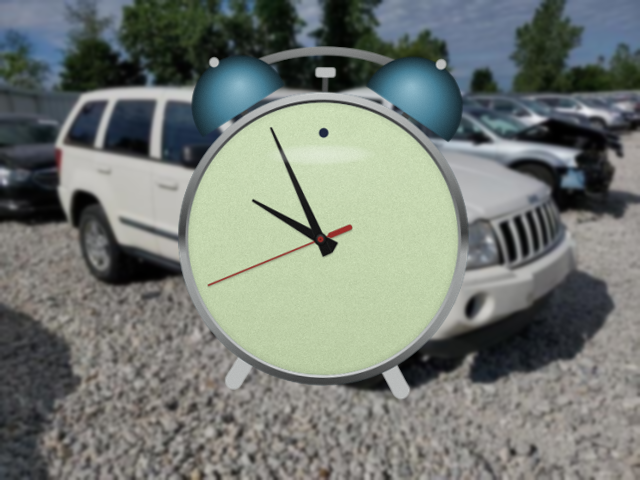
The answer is **9:55:41**
